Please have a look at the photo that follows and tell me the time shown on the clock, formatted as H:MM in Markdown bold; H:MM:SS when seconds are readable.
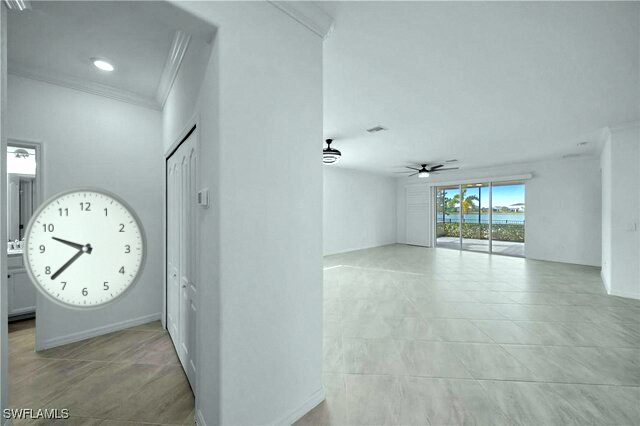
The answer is **9:38**
